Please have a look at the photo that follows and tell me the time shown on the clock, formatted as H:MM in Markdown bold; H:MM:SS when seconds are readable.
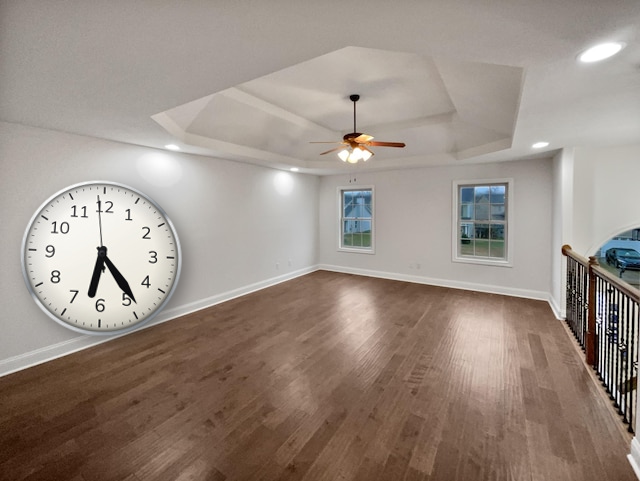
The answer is **6:23:59**
